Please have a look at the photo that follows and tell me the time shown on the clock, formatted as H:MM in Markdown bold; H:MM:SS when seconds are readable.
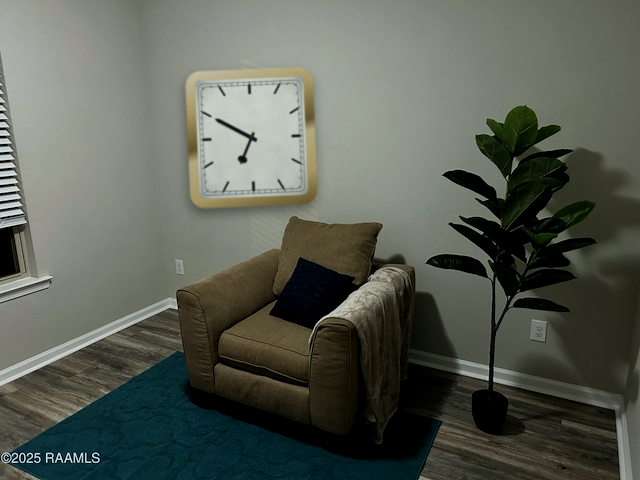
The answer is **6:50**
